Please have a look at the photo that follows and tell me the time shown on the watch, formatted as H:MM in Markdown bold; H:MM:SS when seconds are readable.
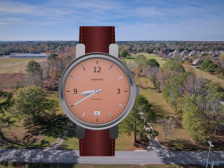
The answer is **8:40**
